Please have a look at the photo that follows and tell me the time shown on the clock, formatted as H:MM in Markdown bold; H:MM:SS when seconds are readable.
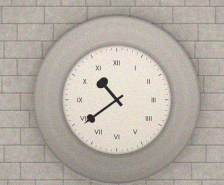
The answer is **10:39**
